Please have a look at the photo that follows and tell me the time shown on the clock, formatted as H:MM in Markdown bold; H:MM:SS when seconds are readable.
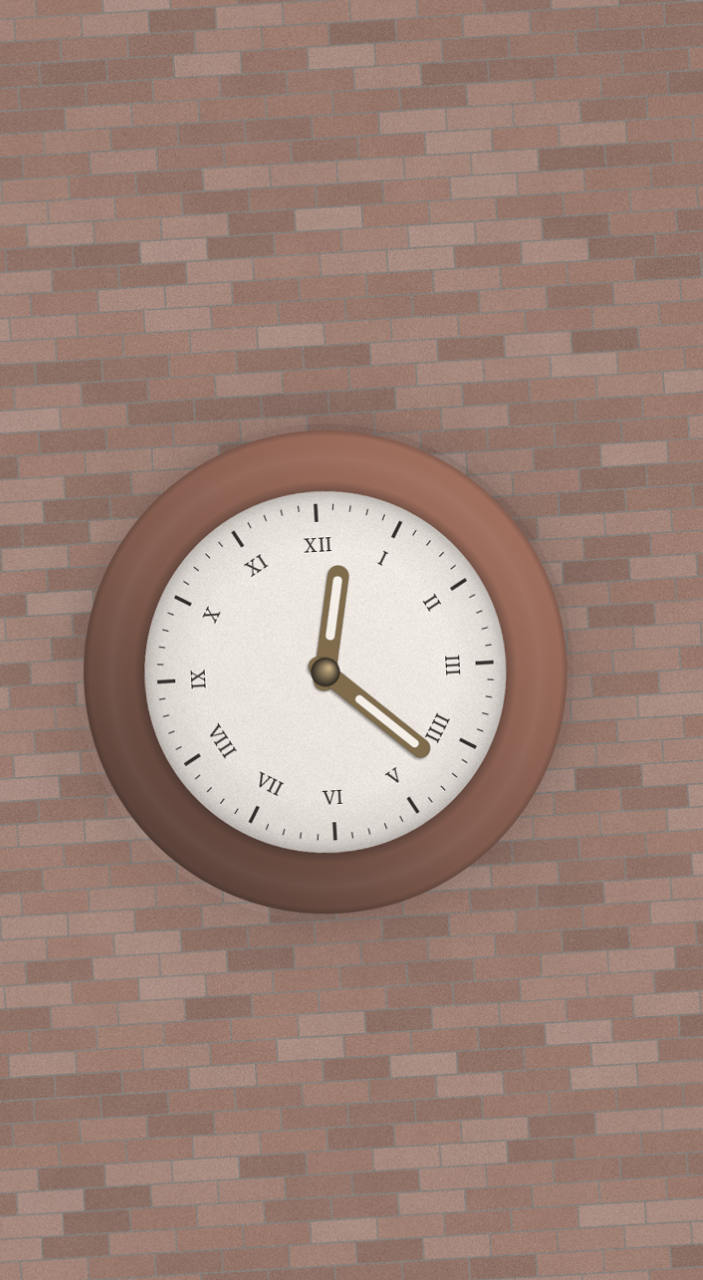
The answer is **12:22**
